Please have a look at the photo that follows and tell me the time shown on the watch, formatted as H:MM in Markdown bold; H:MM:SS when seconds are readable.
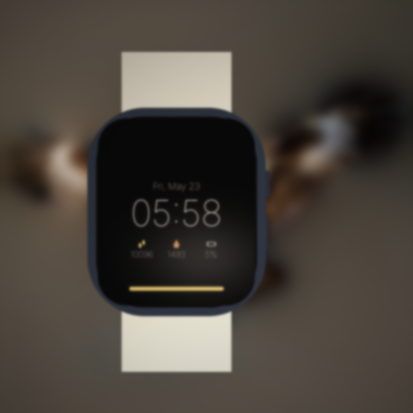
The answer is **5:58**
